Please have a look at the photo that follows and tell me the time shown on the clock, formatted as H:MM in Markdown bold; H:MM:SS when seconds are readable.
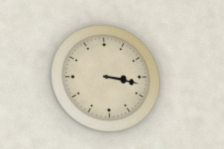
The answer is **3:17**
